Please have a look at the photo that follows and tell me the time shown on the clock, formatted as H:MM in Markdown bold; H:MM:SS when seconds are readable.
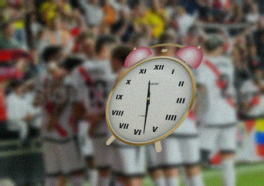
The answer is **11:28**
